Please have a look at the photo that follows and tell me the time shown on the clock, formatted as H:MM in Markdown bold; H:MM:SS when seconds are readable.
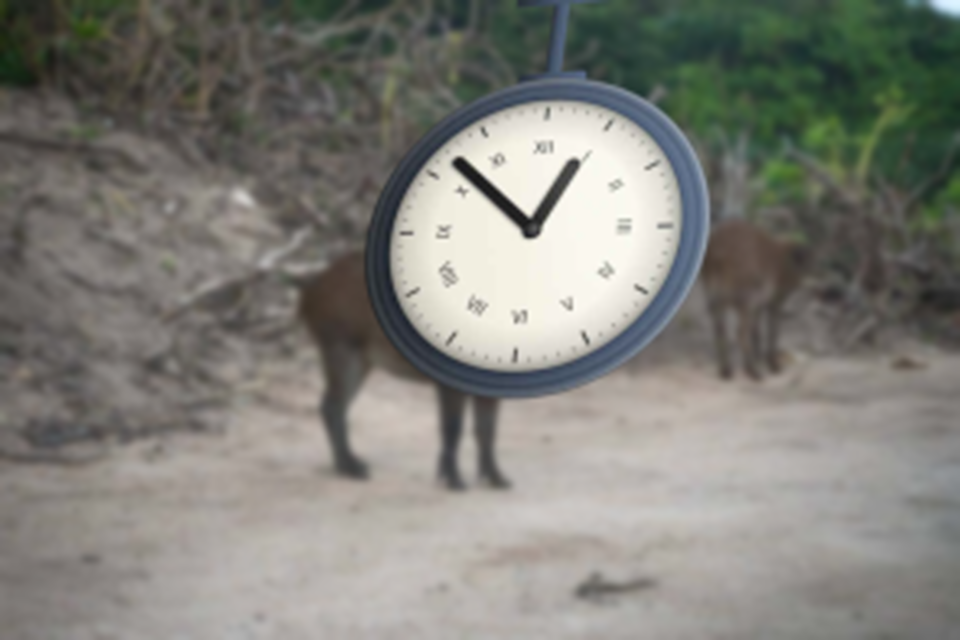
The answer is **12:52**
